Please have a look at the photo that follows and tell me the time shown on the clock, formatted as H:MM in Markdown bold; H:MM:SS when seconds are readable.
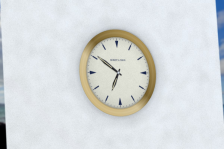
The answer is **6:51**
